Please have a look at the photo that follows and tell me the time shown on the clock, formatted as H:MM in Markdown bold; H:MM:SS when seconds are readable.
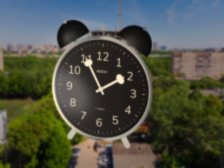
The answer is **1:55**
